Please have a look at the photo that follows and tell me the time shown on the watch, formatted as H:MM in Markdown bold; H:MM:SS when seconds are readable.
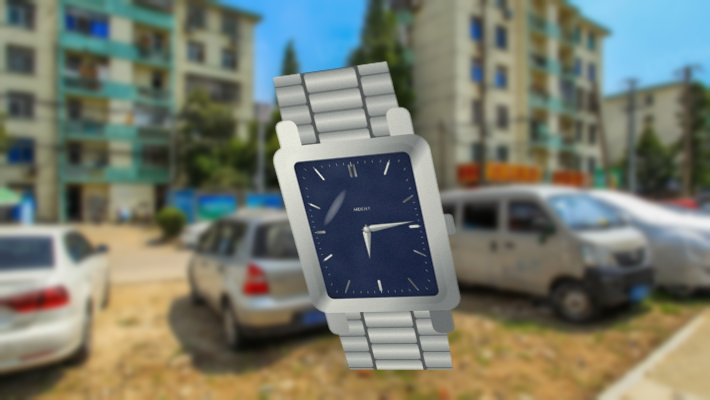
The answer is **6:14**
